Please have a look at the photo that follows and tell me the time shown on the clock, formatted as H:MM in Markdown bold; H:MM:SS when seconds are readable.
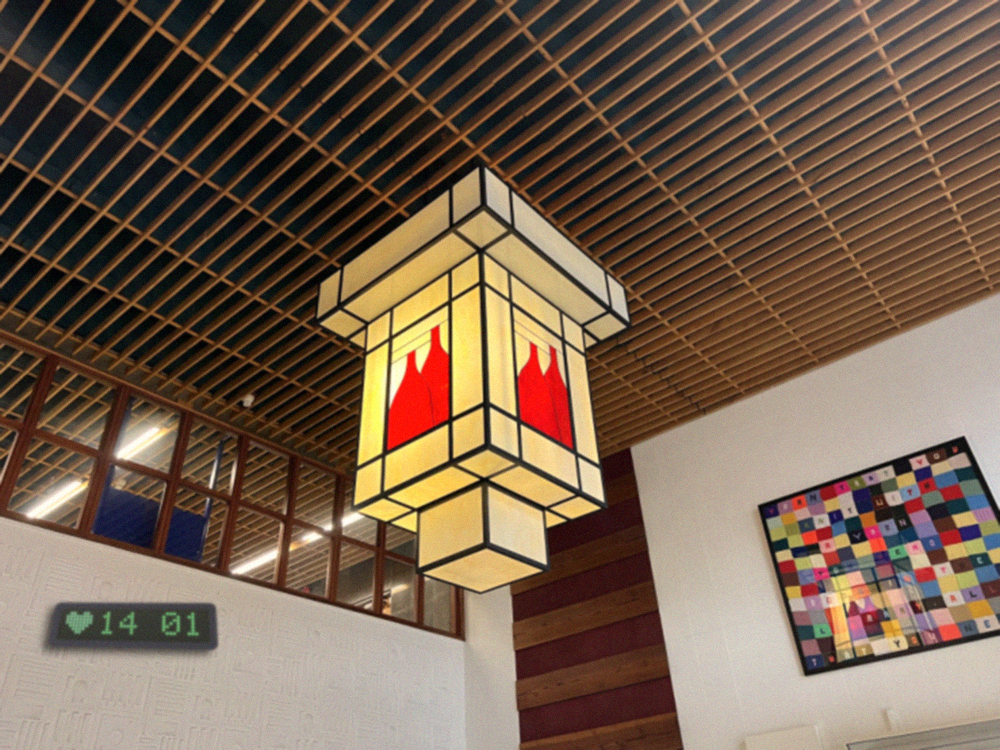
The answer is **14:01**
